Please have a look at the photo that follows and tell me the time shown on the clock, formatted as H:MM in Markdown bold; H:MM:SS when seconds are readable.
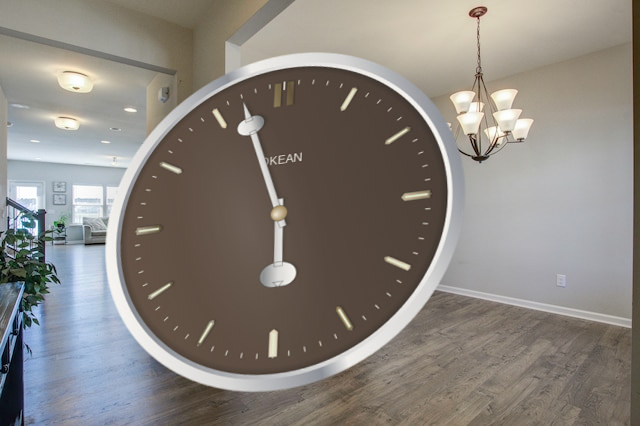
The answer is **5:57**
